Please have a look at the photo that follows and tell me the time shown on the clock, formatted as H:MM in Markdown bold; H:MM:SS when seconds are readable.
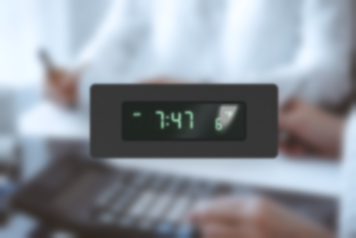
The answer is **7:47**
